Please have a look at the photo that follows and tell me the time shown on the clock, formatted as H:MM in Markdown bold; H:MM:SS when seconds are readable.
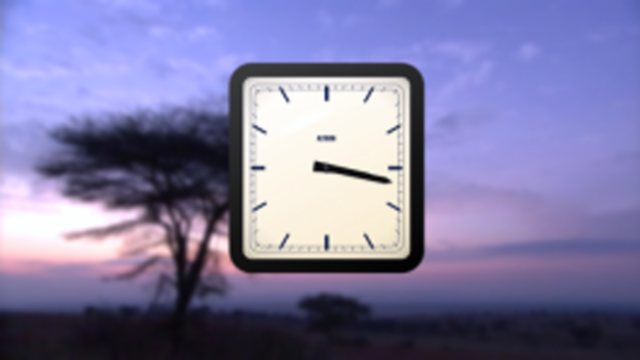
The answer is **3:17**
